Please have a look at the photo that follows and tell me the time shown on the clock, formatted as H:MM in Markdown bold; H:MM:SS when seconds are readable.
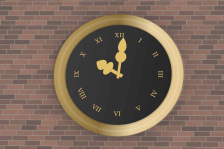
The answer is **10:01**
